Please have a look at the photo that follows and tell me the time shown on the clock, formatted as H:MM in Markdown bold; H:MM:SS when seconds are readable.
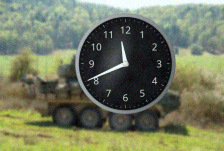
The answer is **11:41**
